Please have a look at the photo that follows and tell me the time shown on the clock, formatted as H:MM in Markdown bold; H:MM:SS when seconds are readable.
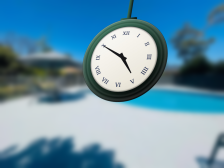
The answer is **4:50**
